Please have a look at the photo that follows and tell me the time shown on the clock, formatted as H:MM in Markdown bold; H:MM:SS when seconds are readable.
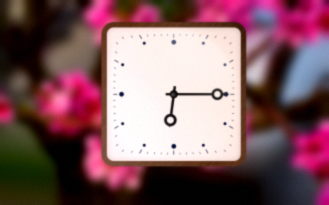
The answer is **6:15**
